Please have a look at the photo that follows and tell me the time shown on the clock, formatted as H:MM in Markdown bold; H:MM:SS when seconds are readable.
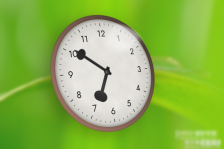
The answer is **6:51**
